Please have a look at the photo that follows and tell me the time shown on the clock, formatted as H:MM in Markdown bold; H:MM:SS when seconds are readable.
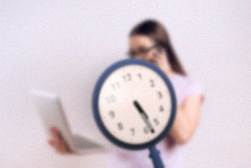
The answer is **5:28**
